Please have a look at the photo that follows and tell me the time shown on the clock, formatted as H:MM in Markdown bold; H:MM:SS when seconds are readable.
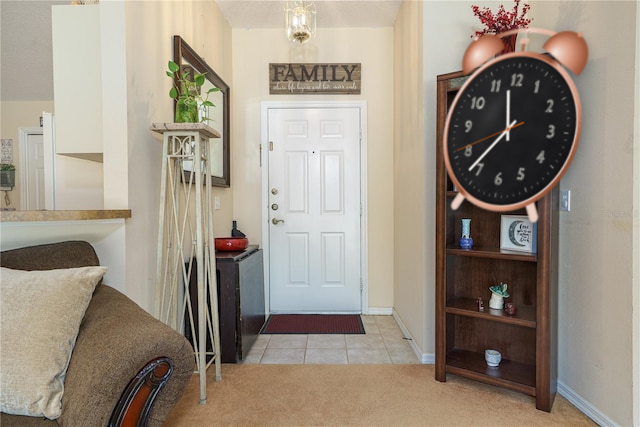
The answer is **11:36:41**
